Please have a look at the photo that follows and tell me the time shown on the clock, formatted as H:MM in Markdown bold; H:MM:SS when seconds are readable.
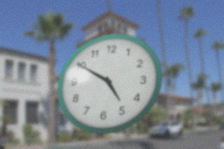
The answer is **4:50**
